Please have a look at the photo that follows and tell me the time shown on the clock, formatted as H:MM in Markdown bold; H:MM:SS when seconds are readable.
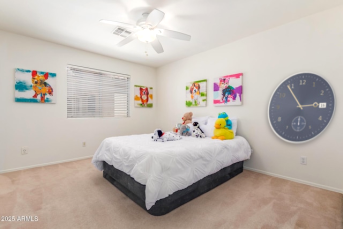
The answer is **2:54**
